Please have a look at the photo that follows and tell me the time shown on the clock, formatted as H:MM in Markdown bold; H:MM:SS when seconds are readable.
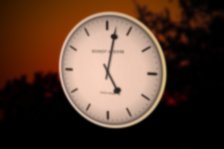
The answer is **5:02**
